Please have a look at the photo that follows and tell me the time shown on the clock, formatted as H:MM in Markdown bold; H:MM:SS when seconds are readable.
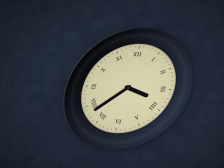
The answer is **3:38**
